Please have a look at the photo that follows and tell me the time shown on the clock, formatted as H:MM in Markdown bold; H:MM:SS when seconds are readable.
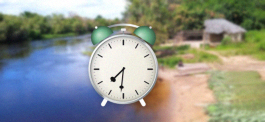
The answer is **7:31**
